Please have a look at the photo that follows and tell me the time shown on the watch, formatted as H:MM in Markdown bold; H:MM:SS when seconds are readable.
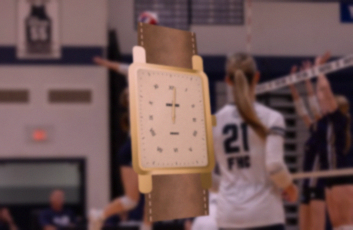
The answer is **12:01**
